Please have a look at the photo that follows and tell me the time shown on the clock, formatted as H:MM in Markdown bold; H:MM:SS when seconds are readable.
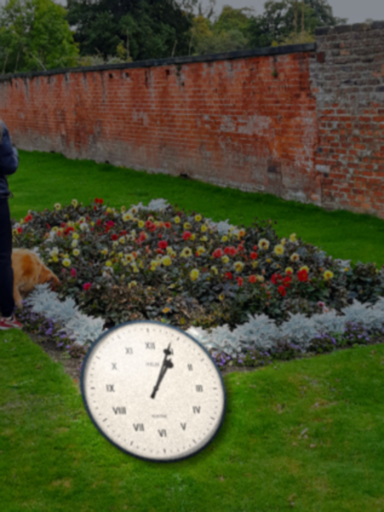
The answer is **1:04**
